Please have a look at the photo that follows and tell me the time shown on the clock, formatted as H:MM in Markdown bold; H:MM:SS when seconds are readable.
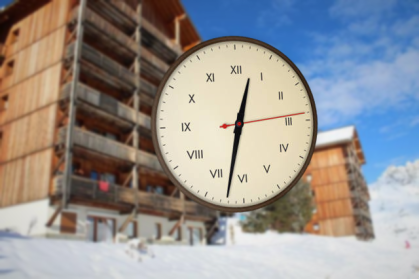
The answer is **12:32:14**
